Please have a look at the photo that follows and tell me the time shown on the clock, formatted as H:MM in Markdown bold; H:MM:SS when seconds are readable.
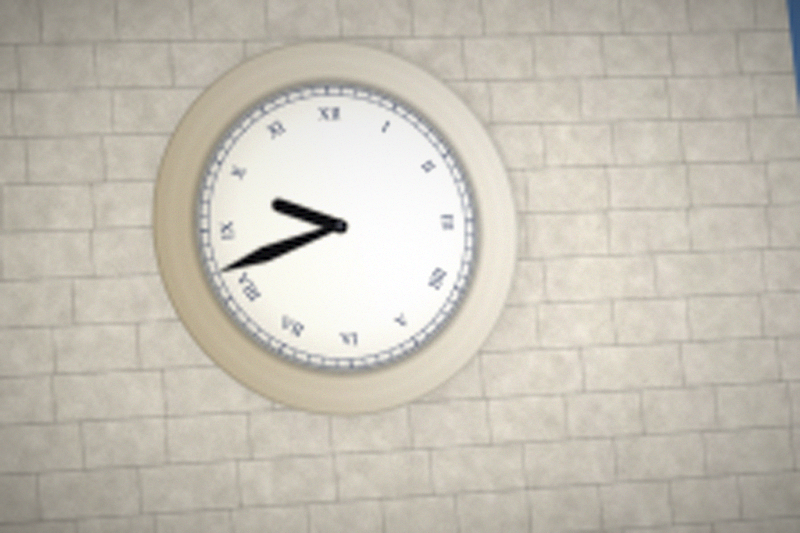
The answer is **9:42**
